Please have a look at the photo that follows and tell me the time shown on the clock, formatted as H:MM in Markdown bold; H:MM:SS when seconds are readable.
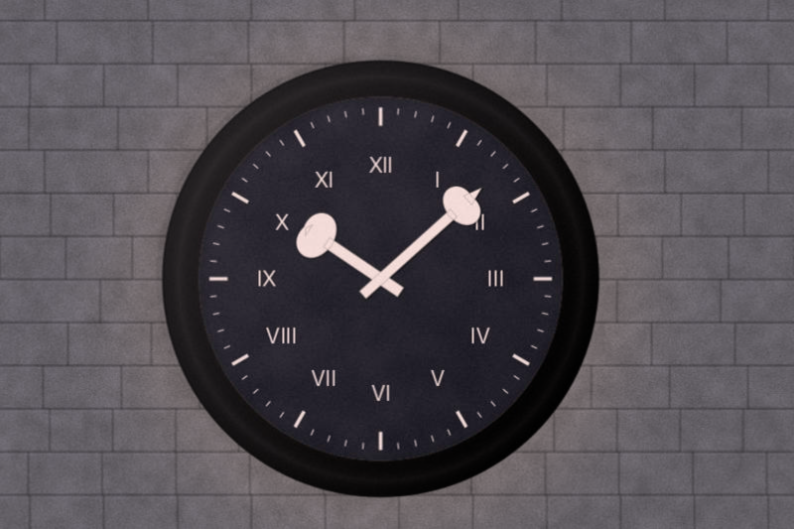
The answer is **10:08**
